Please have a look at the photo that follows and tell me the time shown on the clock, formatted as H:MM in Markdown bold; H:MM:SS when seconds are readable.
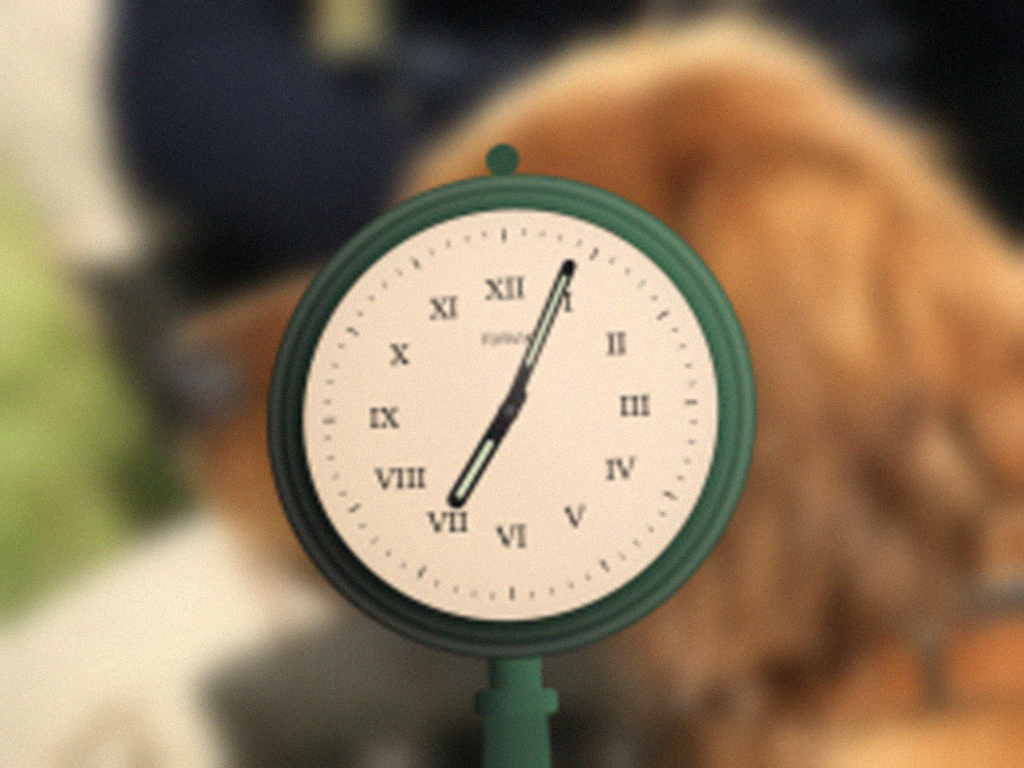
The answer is **7:04**
